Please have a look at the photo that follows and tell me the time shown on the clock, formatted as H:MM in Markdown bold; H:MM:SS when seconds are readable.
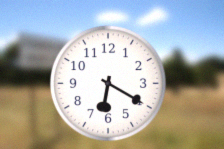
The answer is **6:20**
